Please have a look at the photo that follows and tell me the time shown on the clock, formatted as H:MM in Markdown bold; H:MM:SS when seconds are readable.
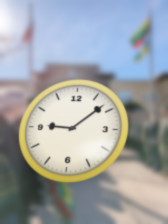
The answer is **9:08**
